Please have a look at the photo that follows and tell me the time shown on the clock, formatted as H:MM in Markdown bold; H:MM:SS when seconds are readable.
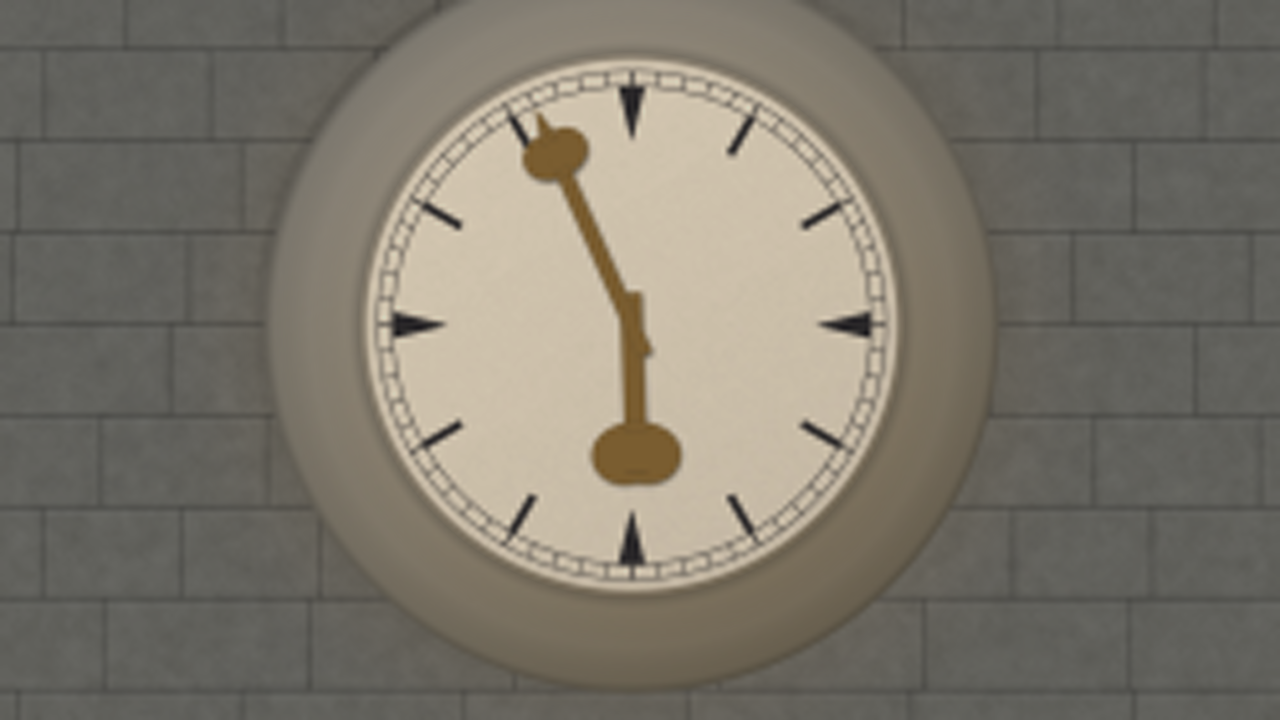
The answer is **5:56**
